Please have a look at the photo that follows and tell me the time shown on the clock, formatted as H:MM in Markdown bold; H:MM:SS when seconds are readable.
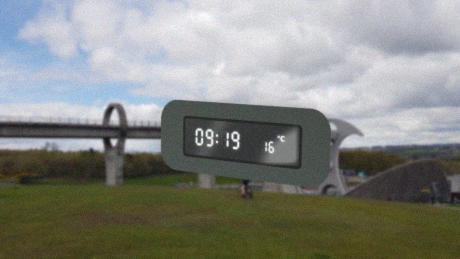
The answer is **9:19**
